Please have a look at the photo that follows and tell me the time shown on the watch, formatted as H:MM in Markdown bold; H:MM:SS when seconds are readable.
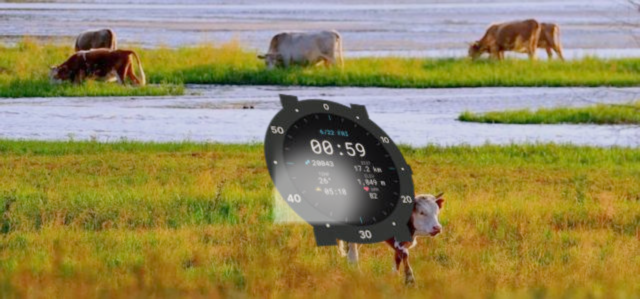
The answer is **0:59**
